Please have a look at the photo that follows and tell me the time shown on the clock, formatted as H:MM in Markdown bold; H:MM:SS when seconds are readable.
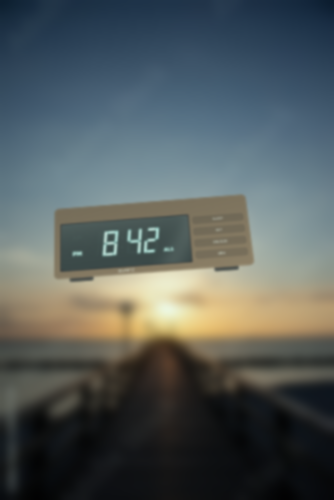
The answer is **8:42**
